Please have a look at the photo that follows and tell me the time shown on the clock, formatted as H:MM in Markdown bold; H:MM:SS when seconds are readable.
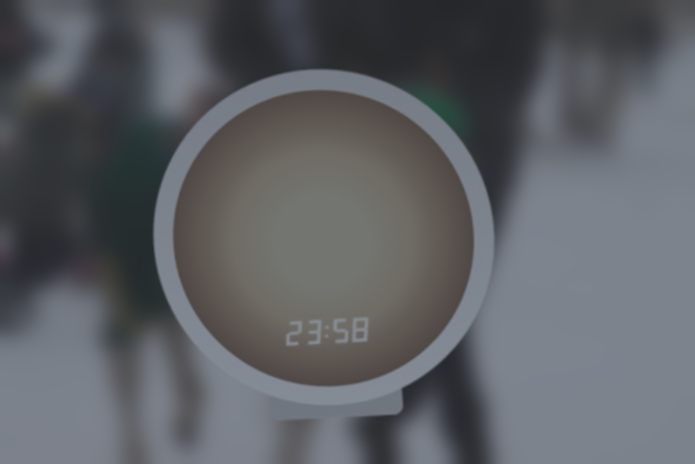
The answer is **23:58**
